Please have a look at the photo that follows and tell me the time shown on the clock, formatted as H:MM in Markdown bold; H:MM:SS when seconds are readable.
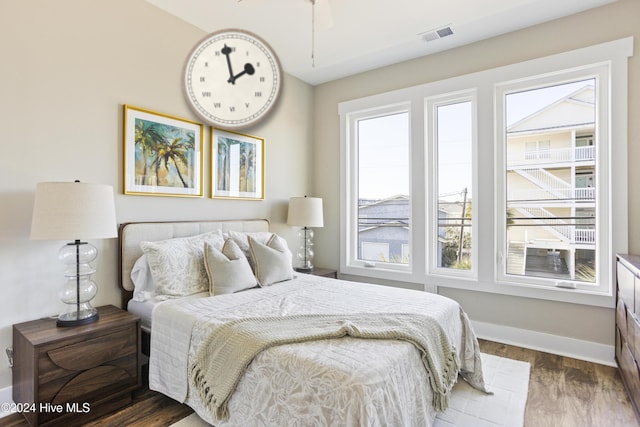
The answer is **1:58**
